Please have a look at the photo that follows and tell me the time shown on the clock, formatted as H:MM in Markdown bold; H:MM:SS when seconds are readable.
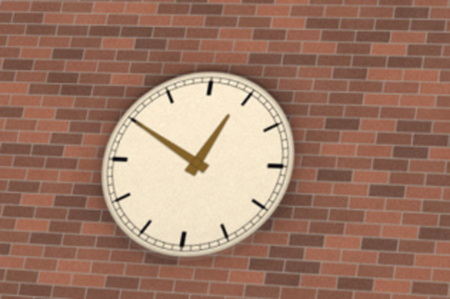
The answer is **12:50**
